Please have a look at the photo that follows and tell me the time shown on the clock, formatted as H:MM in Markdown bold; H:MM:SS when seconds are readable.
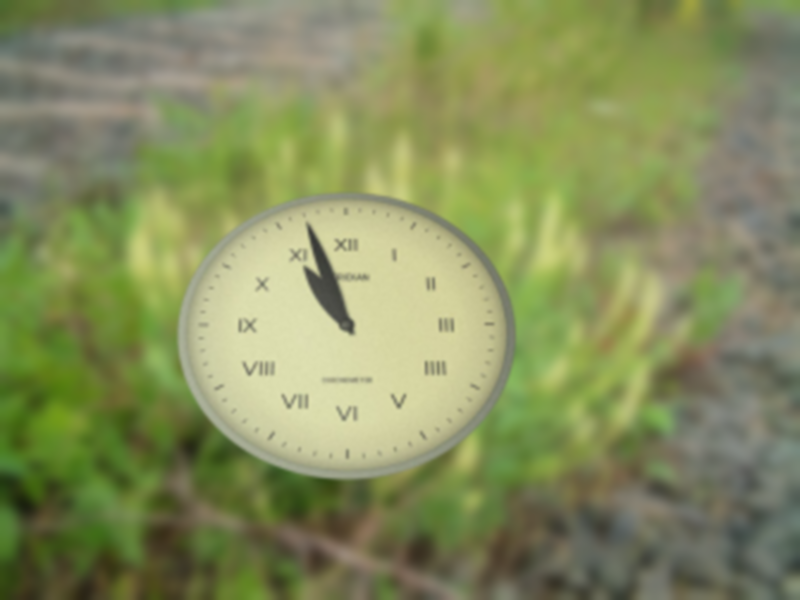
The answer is **10:57**
